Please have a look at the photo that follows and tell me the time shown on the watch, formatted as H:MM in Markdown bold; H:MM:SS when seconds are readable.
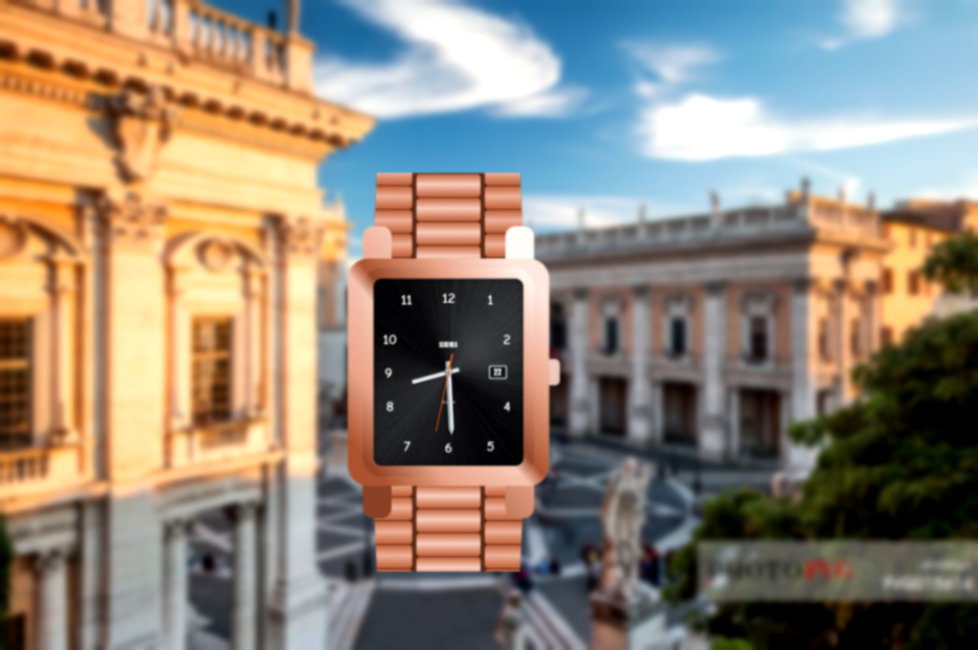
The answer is **8:29:32**
